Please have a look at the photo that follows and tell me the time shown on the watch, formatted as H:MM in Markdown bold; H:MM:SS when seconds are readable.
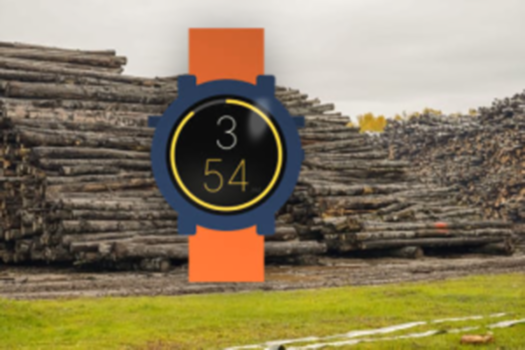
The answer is **3:54**
